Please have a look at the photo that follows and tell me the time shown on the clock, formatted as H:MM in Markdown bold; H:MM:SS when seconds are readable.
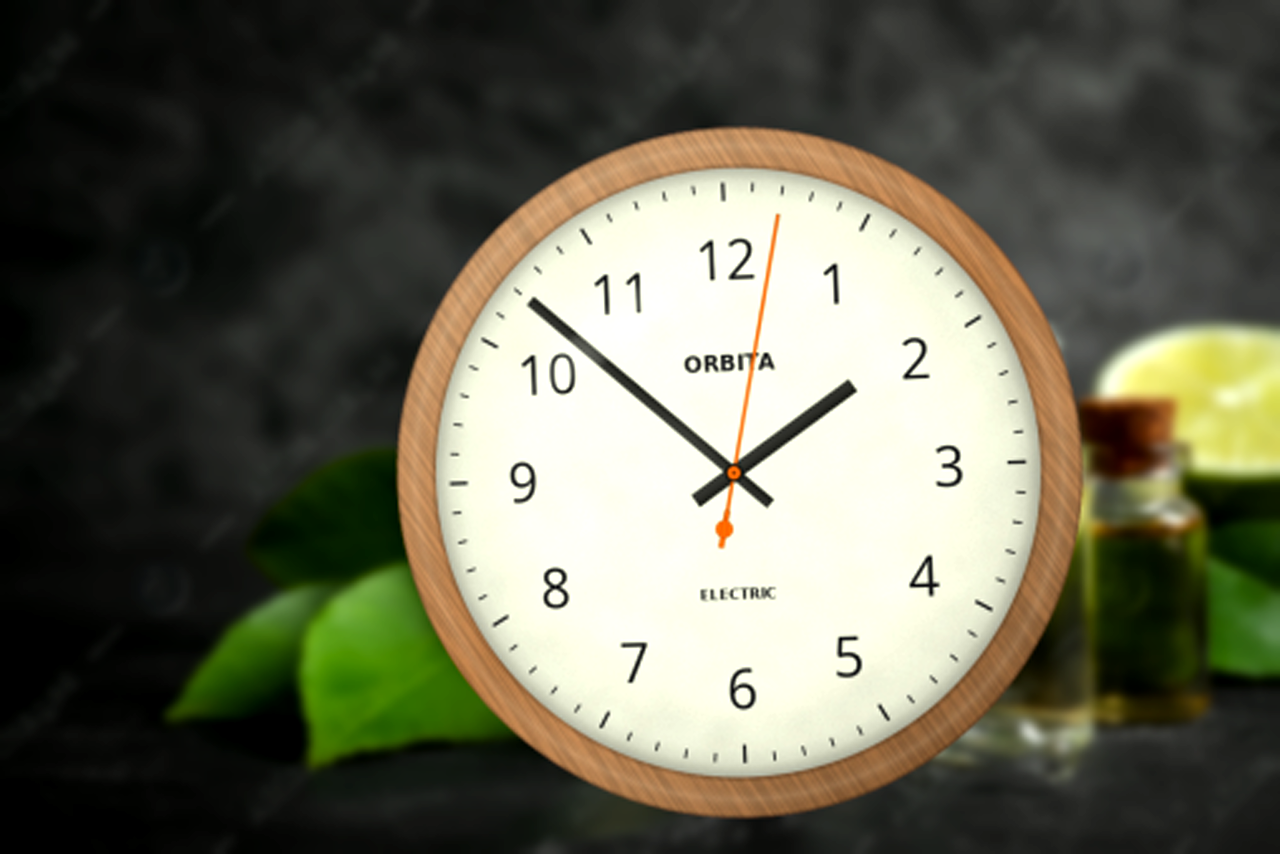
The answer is **1:52:02**
